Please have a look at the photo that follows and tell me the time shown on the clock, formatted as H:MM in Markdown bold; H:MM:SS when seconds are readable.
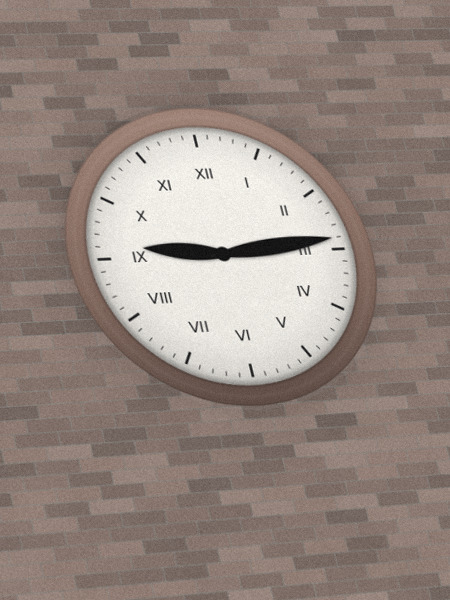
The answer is **9:14**
